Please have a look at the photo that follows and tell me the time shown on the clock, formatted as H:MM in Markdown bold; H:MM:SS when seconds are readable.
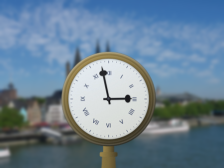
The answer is **2:58**
